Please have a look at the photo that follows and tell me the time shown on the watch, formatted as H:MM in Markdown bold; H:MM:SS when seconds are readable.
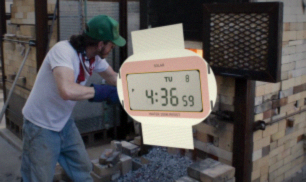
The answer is **4:36:59**
